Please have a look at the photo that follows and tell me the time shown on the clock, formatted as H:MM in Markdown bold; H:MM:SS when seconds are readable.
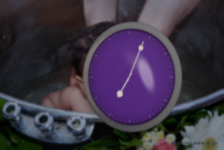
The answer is **7:04**
